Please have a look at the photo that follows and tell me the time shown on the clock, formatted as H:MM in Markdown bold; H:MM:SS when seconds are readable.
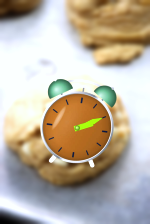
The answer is **2:10**
